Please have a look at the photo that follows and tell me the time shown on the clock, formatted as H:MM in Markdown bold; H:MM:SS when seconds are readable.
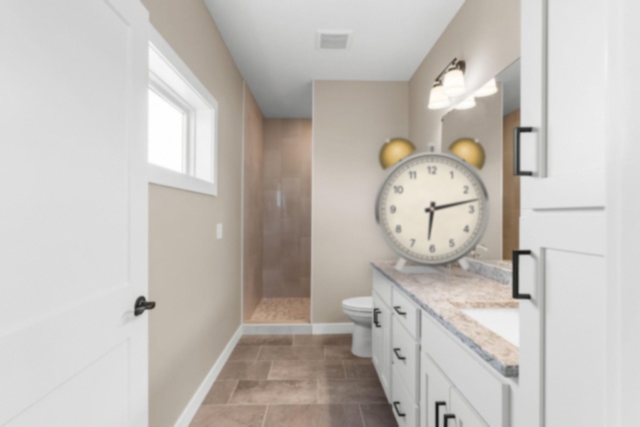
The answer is **6:13**
